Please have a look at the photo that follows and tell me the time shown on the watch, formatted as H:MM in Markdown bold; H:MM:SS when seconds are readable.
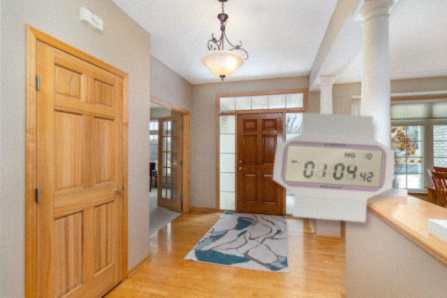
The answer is **1:04:42**
